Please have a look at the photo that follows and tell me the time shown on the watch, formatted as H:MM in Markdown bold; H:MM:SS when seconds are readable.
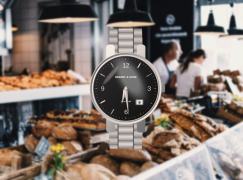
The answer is **6:29**
